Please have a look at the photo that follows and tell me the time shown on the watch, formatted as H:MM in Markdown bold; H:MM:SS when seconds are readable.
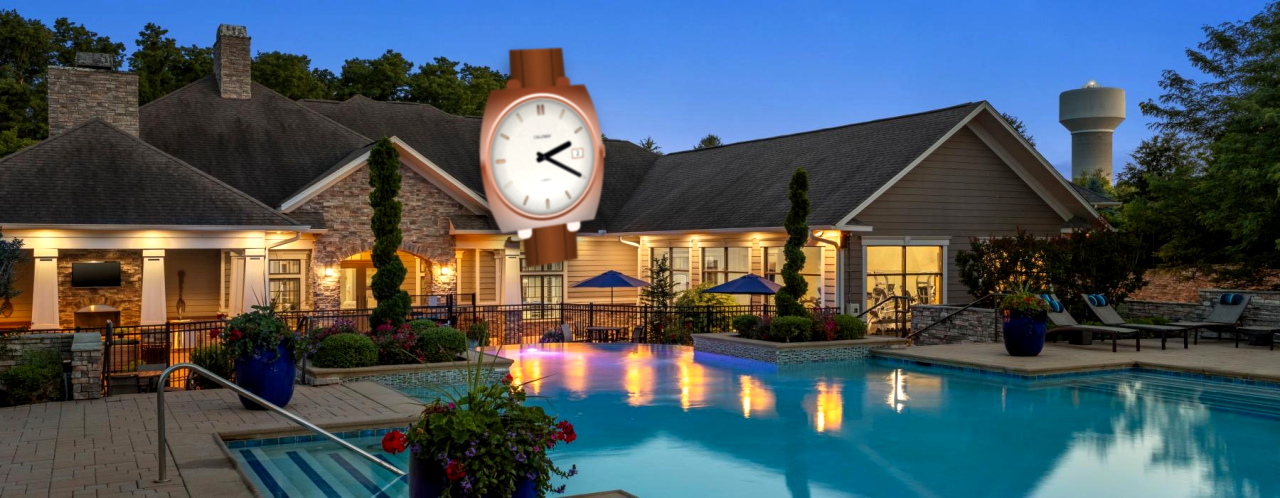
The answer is **2:20**
